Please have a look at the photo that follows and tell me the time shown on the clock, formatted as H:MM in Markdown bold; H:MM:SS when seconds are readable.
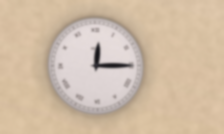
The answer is **12:15**
